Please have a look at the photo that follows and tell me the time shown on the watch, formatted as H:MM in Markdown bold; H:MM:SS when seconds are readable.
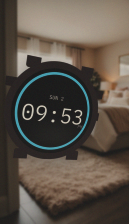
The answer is **9:53**
